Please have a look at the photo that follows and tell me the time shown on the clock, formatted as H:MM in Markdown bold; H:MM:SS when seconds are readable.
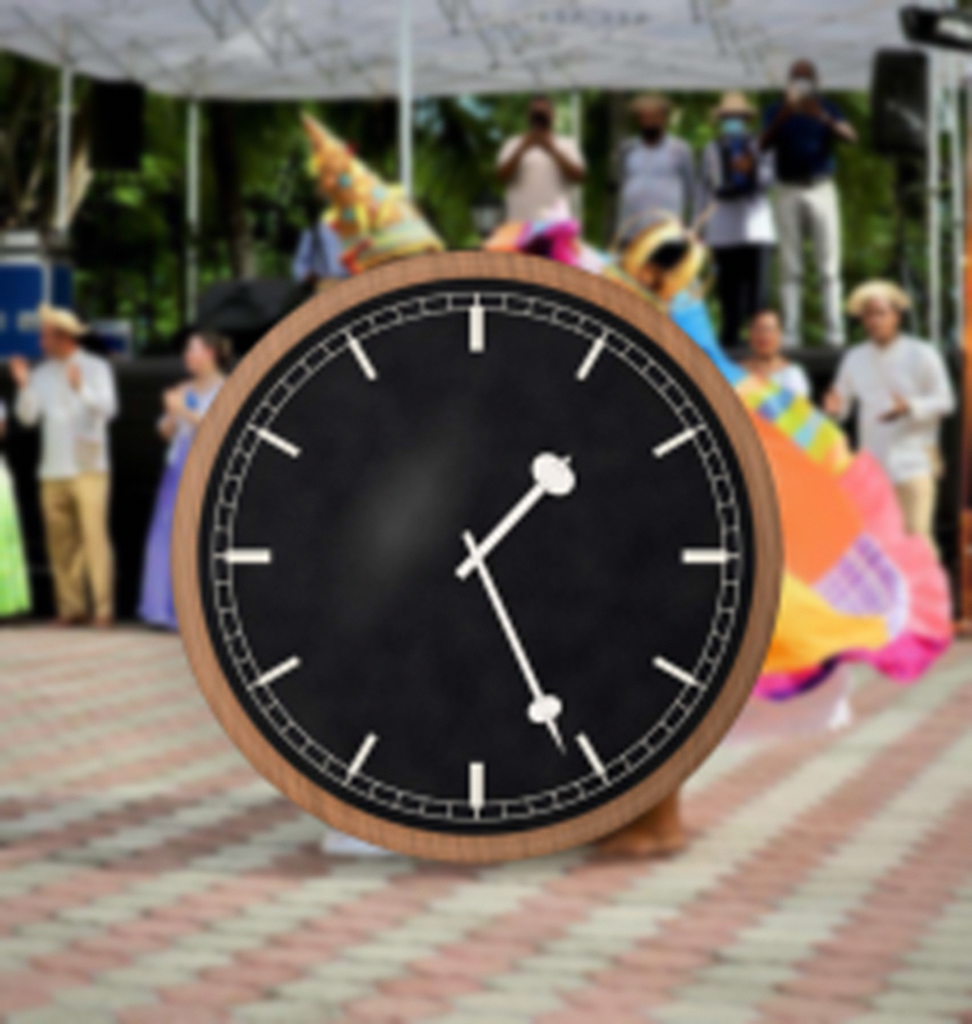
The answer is **1:26**
